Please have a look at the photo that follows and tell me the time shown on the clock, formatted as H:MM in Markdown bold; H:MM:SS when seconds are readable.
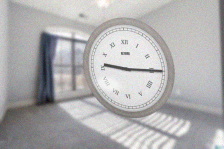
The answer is **9:15**
